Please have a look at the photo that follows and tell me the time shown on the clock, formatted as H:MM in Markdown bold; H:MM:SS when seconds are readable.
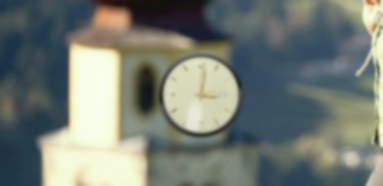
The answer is **3:01**
